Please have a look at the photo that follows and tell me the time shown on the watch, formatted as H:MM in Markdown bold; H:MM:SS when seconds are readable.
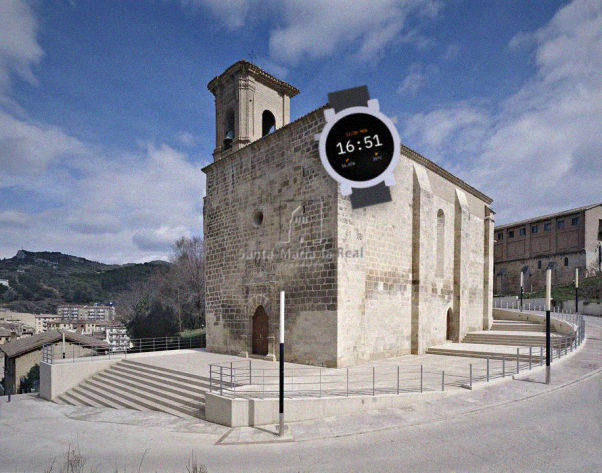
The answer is **16:51**
